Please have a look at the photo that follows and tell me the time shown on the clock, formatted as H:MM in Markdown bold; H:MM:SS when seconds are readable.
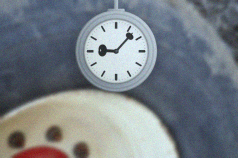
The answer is **9:07**
